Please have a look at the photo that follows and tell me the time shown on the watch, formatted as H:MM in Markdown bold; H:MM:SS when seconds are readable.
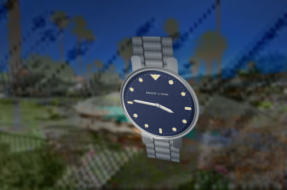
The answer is **3:46**
